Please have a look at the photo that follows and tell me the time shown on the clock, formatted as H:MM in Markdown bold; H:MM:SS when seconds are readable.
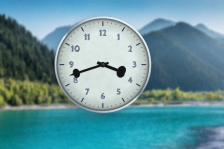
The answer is **3:42**
